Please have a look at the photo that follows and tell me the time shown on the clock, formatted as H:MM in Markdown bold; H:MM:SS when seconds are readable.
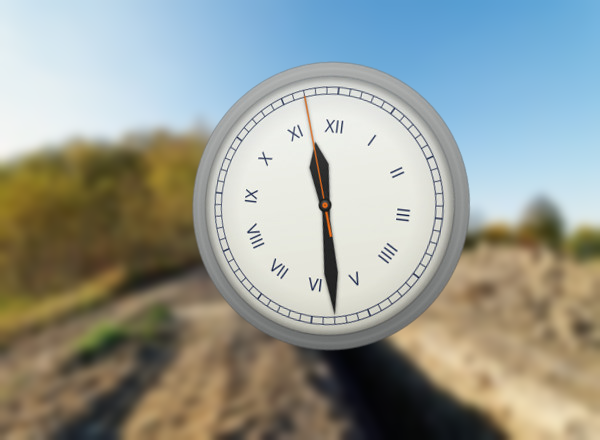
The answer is **11:27:57**
